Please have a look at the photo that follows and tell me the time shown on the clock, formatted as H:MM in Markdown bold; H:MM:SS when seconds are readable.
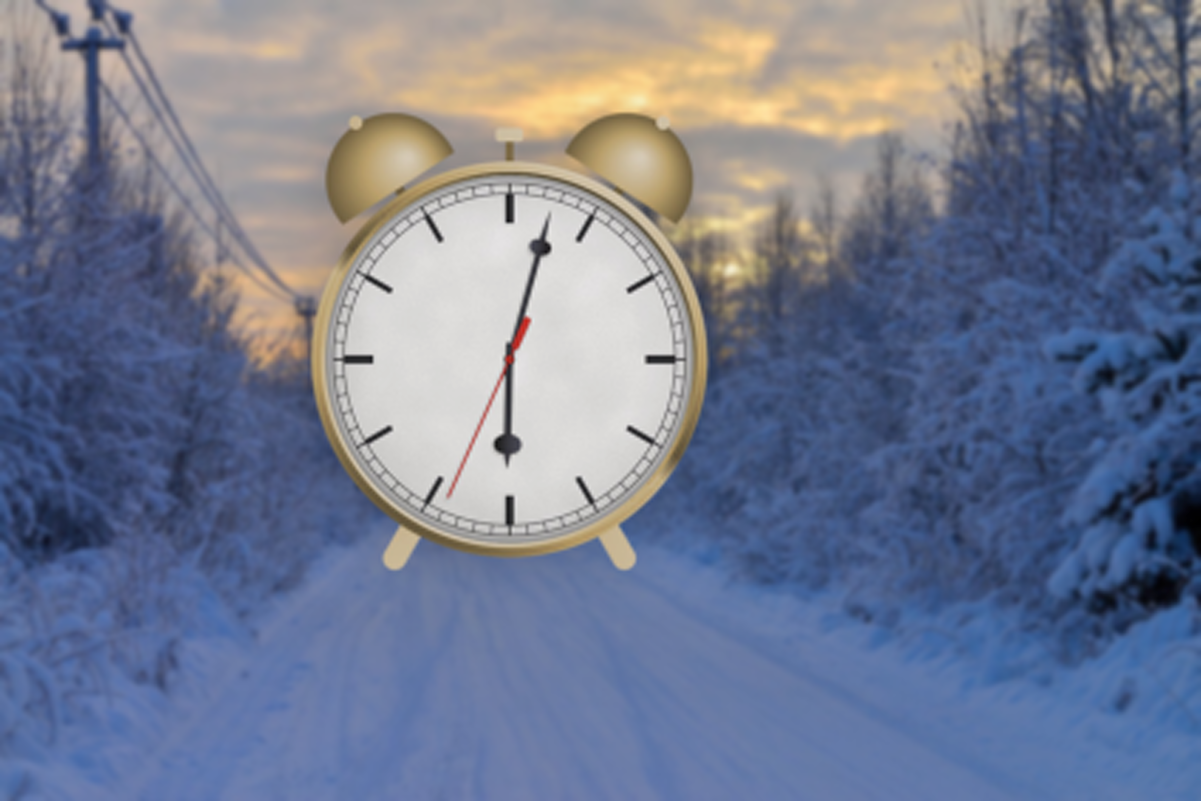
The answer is **6:02:34**
